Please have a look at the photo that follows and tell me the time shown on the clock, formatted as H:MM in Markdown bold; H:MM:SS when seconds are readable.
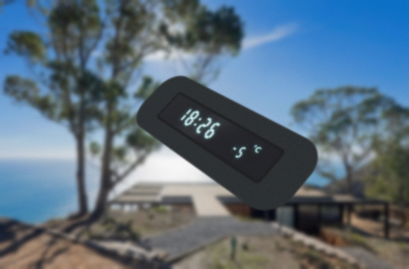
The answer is **18:26**
